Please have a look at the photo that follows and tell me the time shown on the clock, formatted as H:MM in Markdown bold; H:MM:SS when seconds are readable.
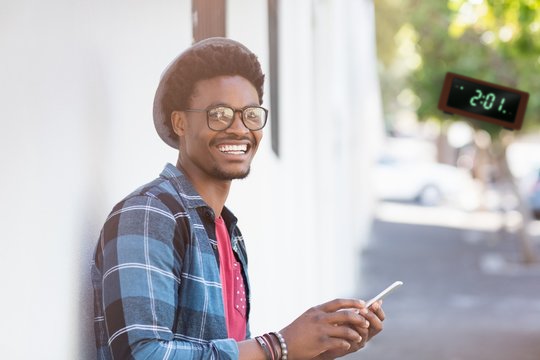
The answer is **2:01**
